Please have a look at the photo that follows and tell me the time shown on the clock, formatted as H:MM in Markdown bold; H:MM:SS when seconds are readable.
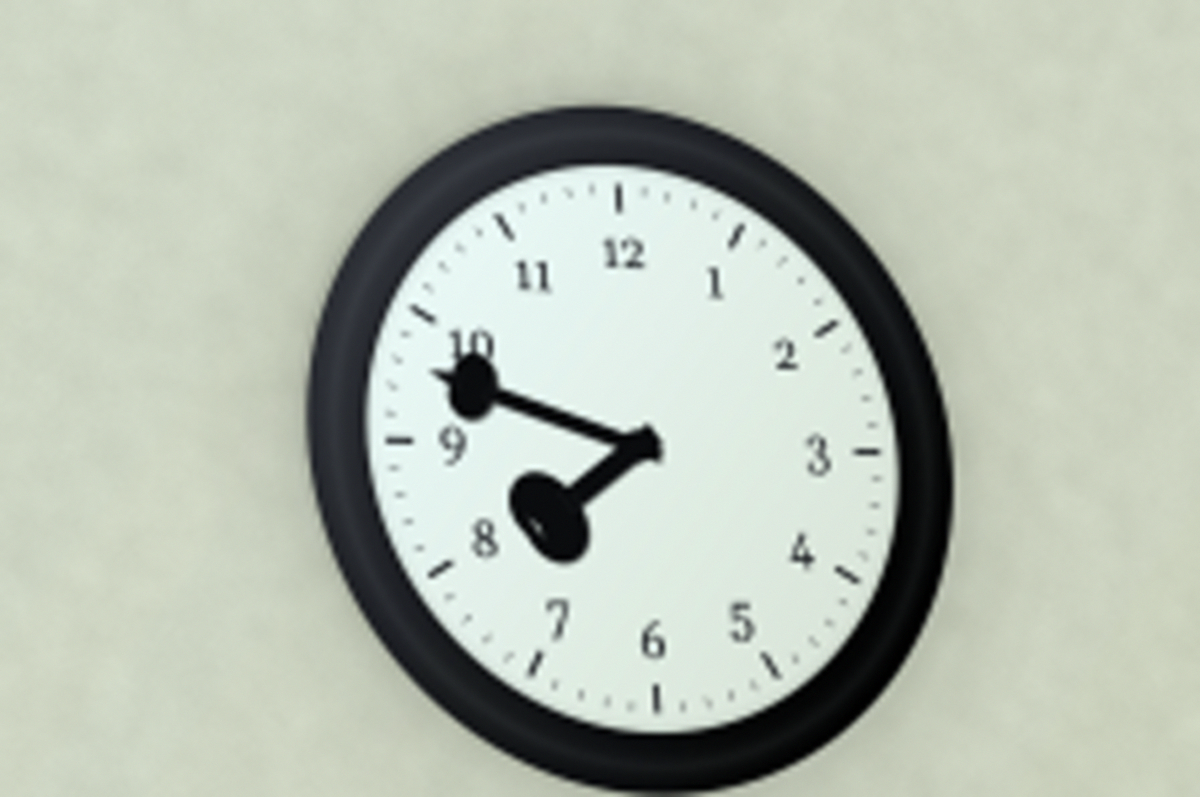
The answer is **7:48**
